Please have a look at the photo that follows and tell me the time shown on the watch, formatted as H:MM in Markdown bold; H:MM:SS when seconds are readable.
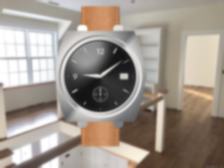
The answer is **9:09**
